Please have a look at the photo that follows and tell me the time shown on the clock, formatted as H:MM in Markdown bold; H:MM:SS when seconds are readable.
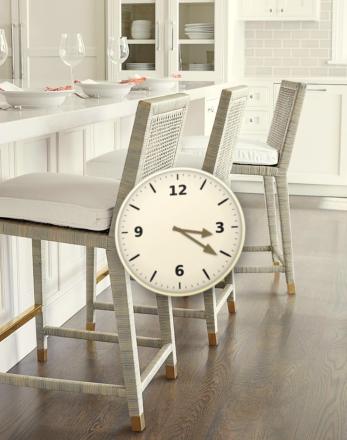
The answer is **3:21**
